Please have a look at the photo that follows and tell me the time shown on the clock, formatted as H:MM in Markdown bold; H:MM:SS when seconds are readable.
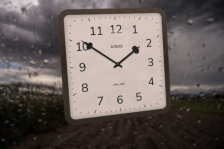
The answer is **1:51**
